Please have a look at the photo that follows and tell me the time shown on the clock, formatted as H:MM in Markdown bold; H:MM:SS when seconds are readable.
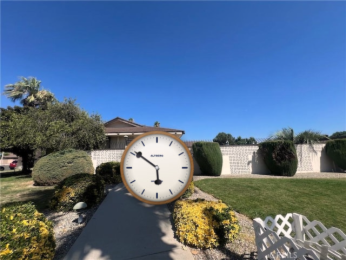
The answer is **5:51**
